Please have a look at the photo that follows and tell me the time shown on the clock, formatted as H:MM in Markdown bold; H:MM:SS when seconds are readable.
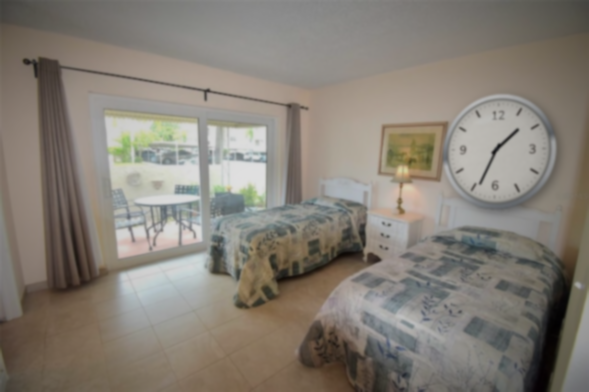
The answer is **1:34**
